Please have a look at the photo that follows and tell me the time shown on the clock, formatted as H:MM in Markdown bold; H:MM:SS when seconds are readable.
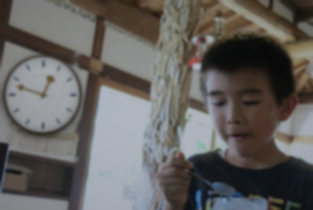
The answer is **12:48**
